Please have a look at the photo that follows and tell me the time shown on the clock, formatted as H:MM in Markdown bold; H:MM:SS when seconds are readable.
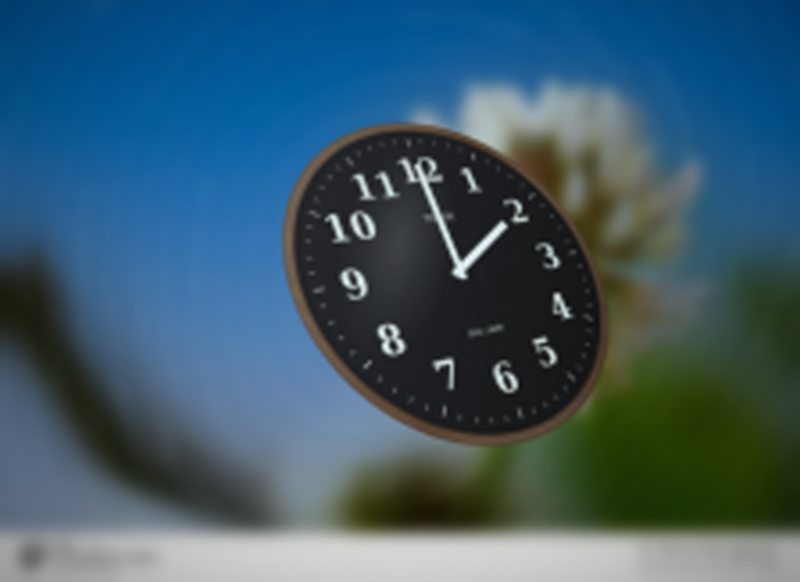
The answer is **2:00**
